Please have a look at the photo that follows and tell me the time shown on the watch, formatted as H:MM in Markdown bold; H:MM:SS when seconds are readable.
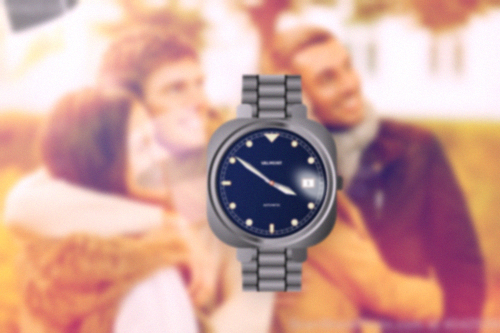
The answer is **3:51**
